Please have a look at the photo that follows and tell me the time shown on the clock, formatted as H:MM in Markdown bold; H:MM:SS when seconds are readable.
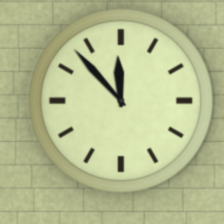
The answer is **11:53**
